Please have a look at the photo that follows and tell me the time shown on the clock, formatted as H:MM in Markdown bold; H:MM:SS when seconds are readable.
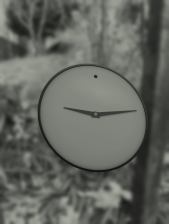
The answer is **9:13**
